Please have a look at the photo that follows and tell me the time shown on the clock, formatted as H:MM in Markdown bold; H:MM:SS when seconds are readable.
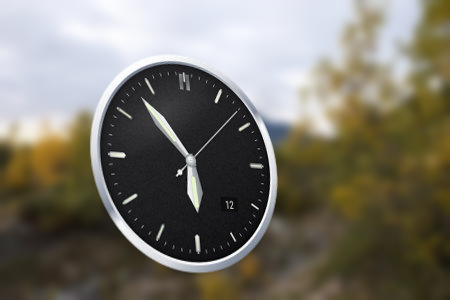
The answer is **5:53:08**
